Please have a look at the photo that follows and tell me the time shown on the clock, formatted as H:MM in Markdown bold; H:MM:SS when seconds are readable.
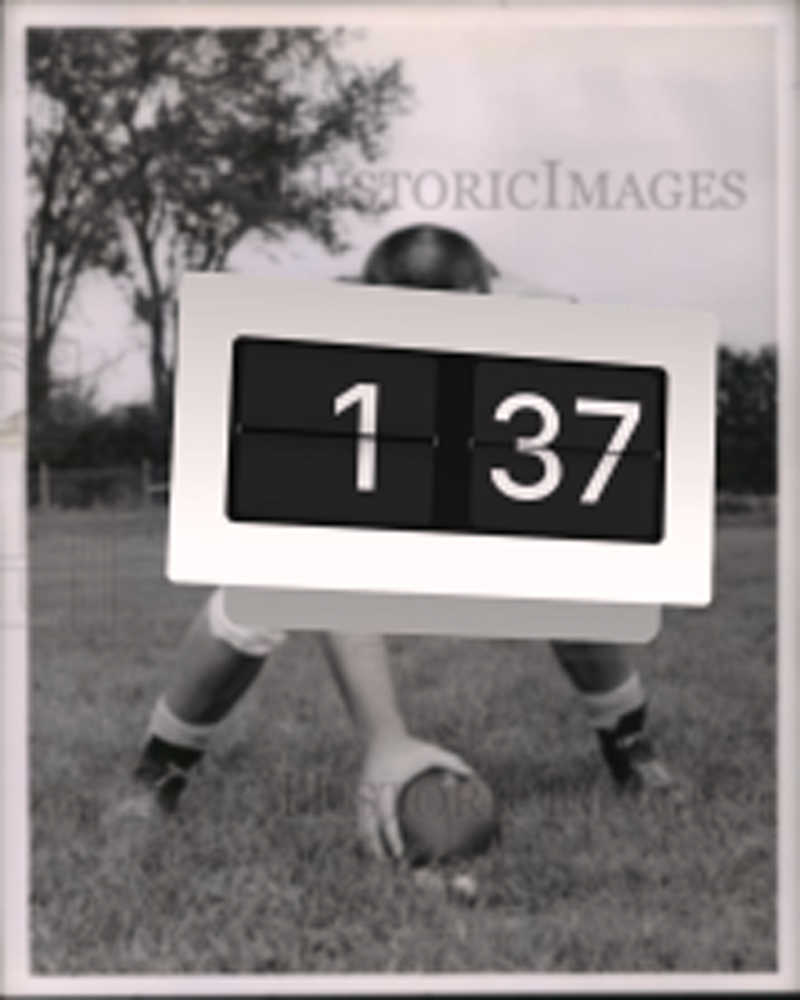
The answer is **1:37**
